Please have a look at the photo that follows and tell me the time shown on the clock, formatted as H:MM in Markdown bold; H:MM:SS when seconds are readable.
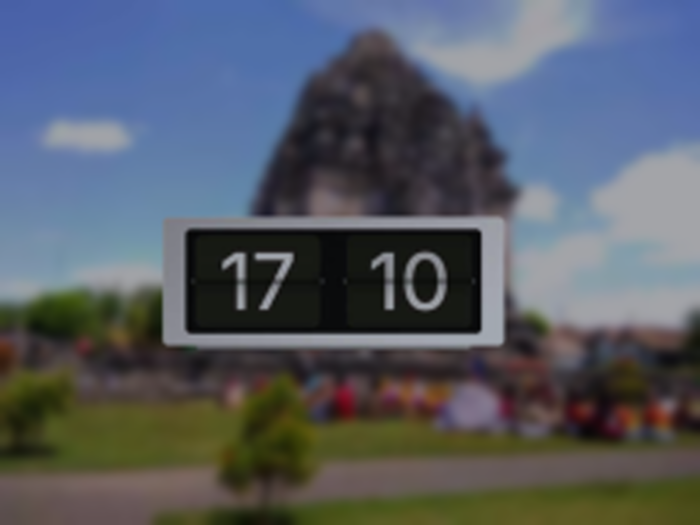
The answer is **17:10**
